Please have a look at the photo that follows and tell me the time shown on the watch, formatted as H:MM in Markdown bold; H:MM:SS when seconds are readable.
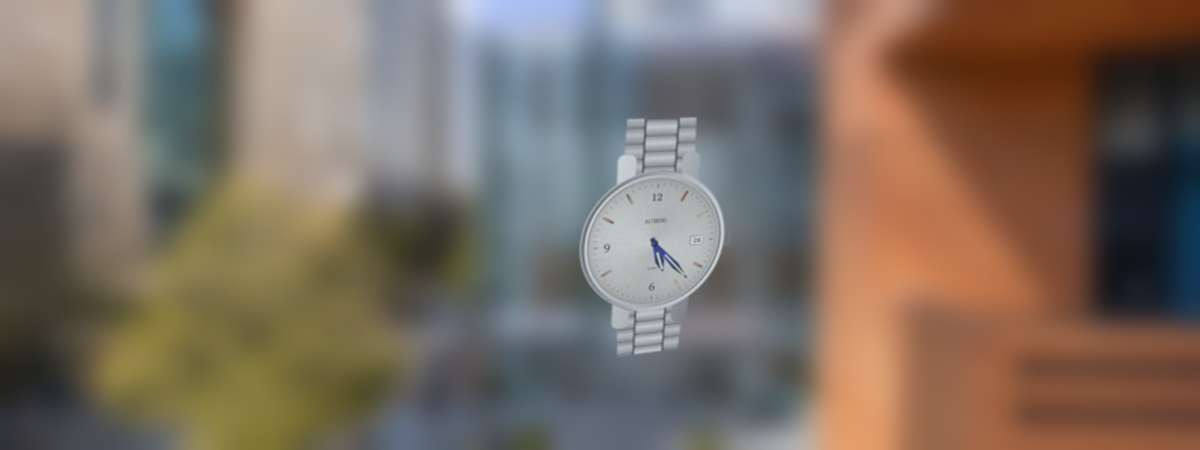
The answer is **5:23**
